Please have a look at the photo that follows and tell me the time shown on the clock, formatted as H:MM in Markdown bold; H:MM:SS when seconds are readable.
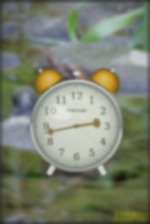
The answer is **2:43**
